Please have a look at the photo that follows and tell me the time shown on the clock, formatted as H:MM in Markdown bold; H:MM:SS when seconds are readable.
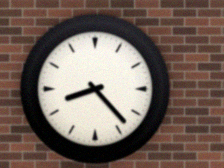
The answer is **8:23**
